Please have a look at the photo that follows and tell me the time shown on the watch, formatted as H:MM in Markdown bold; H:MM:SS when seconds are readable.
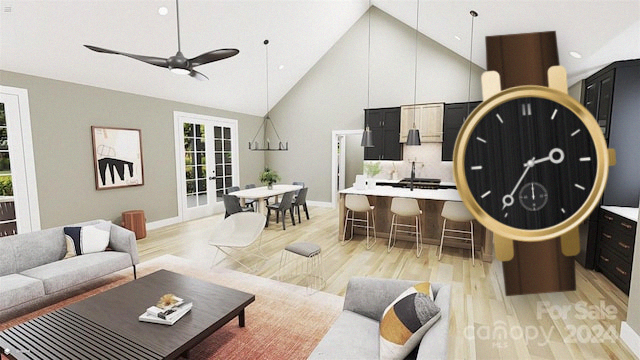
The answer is **2:36**
